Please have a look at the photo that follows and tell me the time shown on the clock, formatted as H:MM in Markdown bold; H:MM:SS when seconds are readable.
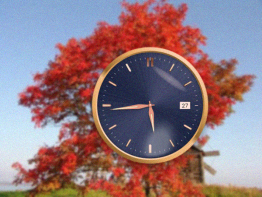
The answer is **5:44**
